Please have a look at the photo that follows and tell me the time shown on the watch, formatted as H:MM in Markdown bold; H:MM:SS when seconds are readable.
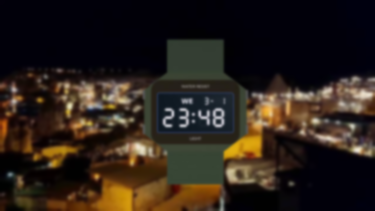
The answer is **23:48**
